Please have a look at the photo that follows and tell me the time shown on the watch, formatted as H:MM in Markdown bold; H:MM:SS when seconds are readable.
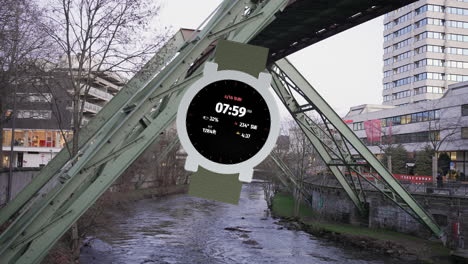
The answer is **7:59**
